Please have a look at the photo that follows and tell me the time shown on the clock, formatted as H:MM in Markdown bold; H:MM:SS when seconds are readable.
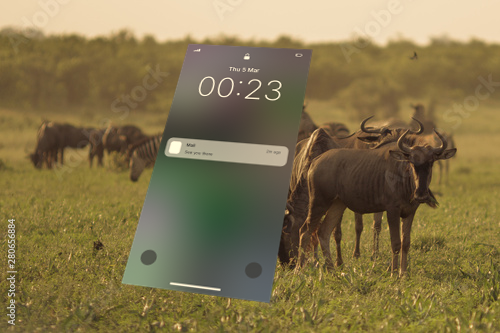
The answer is **0:23**
